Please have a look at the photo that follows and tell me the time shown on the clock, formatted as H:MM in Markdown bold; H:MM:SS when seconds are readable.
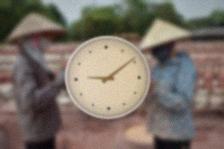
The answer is **9:09**
